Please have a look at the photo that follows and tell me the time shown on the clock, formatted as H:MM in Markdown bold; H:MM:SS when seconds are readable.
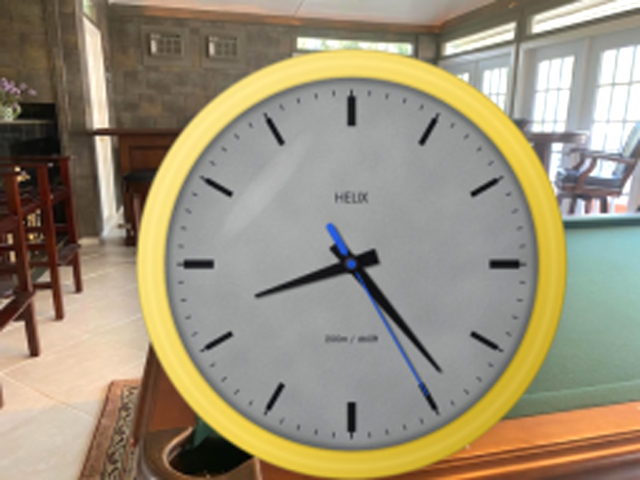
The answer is **8:23:25**
